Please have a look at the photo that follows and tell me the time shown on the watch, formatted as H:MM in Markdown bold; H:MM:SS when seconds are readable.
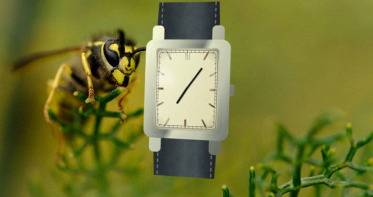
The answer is **7:06**
